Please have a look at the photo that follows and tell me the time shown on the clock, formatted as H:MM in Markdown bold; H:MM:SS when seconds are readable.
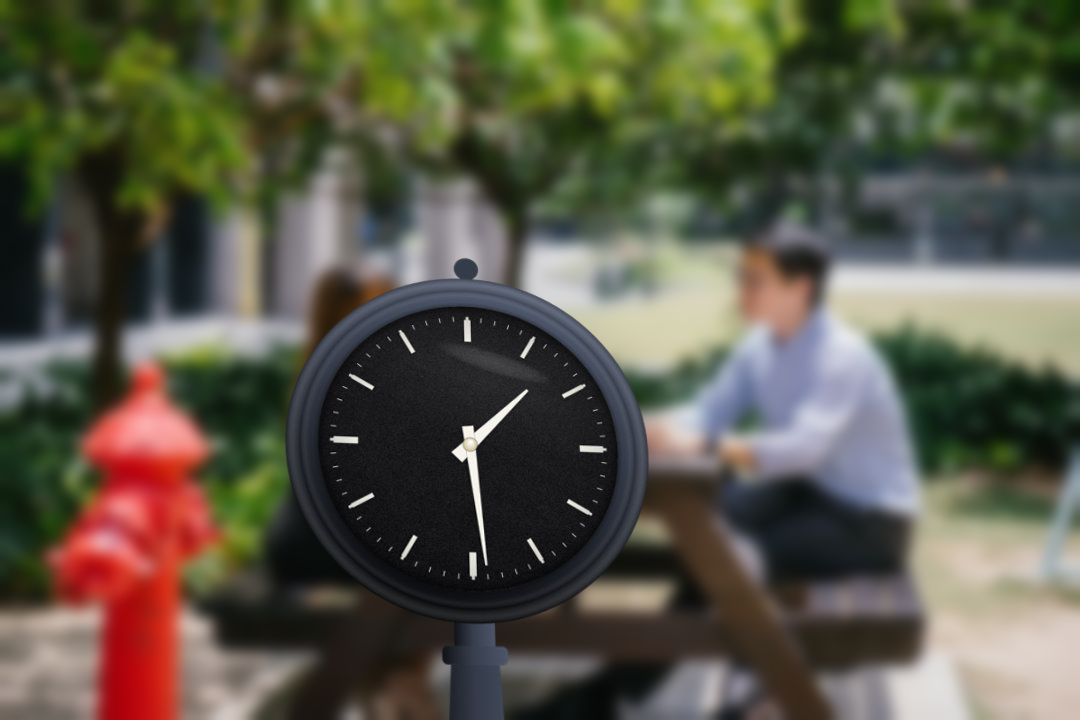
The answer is **1:29**
